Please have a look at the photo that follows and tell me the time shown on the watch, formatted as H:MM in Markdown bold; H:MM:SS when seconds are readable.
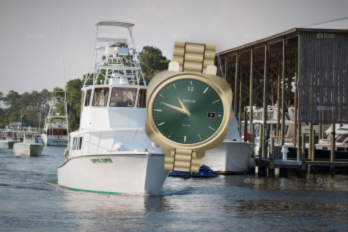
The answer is **10:48**
